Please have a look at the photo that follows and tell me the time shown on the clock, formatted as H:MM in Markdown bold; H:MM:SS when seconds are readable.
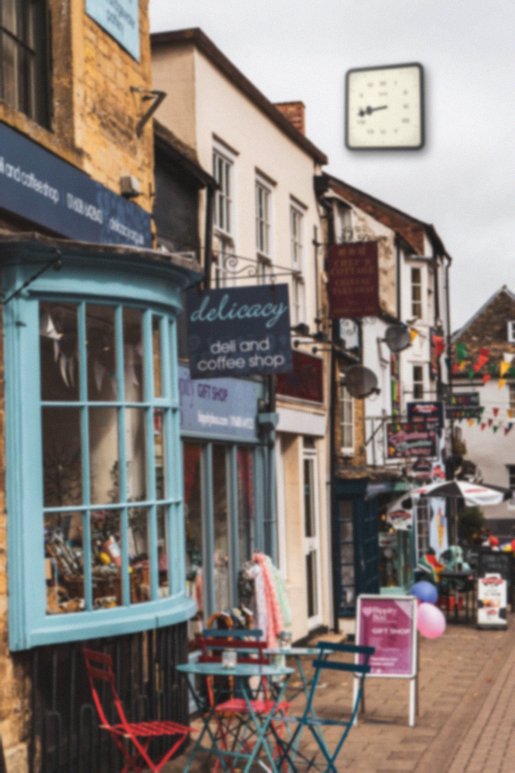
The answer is **8:43**
